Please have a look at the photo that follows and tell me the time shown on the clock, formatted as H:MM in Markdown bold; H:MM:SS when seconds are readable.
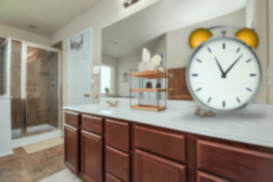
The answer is **11:07**
